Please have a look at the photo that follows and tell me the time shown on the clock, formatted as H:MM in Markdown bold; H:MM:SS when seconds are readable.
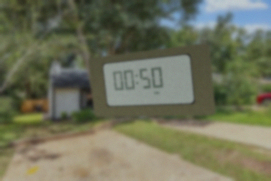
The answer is **0:50**
